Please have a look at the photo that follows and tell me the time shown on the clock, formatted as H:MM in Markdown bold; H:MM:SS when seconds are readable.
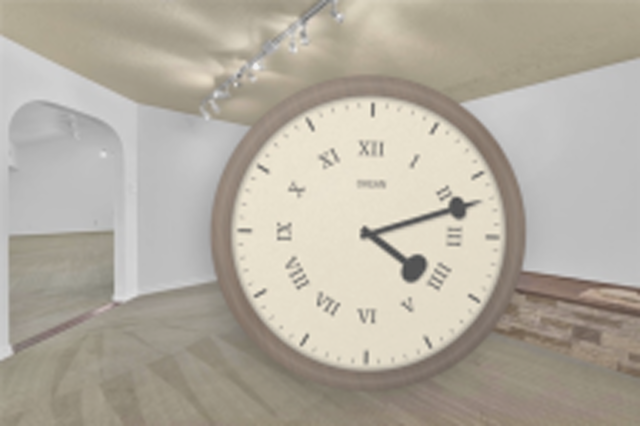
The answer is **4:12**
